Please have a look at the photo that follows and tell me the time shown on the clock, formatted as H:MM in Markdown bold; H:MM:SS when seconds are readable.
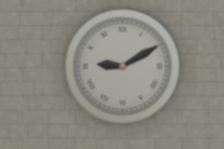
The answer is **9:10**
